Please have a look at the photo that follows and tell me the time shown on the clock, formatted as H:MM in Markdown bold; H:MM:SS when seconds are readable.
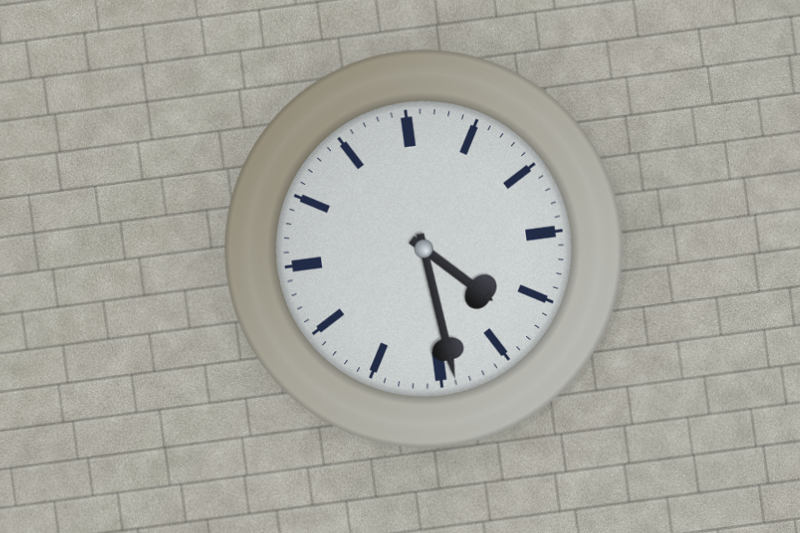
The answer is **4:29**
